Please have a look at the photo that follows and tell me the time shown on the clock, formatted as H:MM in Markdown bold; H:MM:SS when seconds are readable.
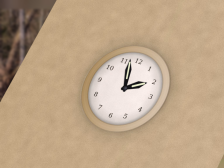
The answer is **1:57**
